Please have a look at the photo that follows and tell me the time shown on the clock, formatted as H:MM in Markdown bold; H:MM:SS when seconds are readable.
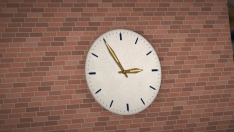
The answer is **2:55**
